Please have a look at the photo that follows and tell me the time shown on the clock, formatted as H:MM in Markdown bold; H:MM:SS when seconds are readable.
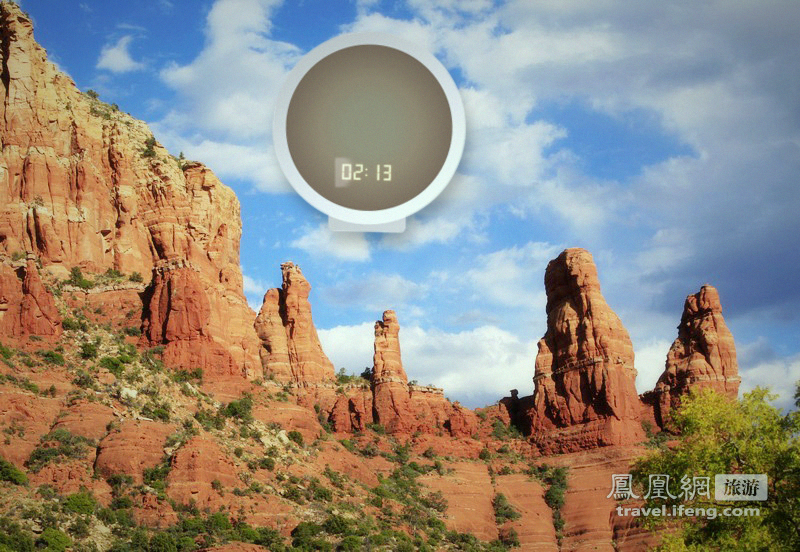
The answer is **2:13**
